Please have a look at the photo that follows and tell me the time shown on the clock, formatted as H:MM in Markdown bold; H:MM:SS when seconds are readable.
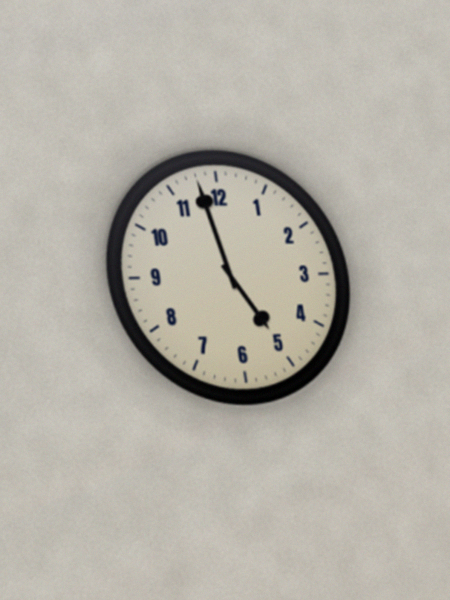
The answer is **4:58**
